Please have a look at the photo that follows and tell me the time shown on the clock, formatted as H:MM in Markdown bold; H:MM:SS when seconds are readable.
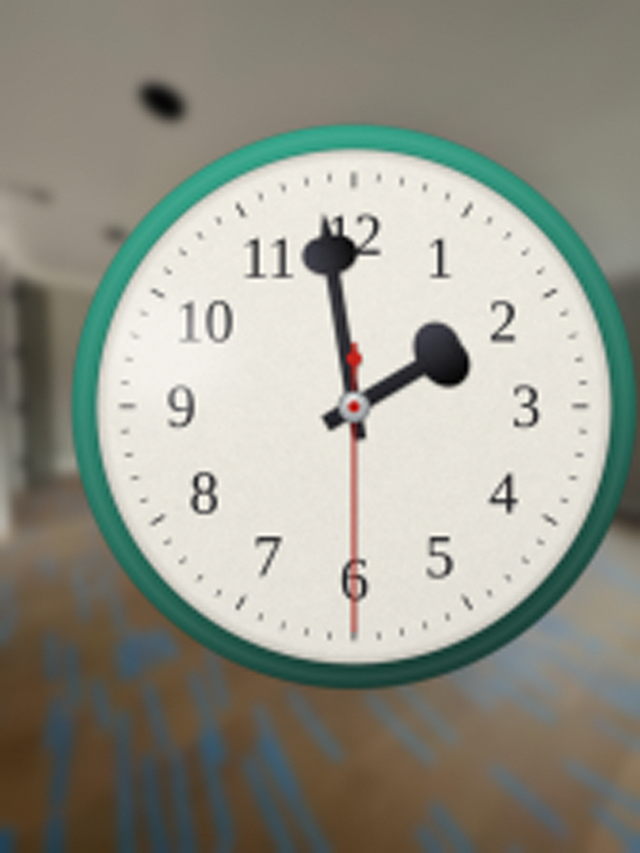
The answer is **1:58:30**
